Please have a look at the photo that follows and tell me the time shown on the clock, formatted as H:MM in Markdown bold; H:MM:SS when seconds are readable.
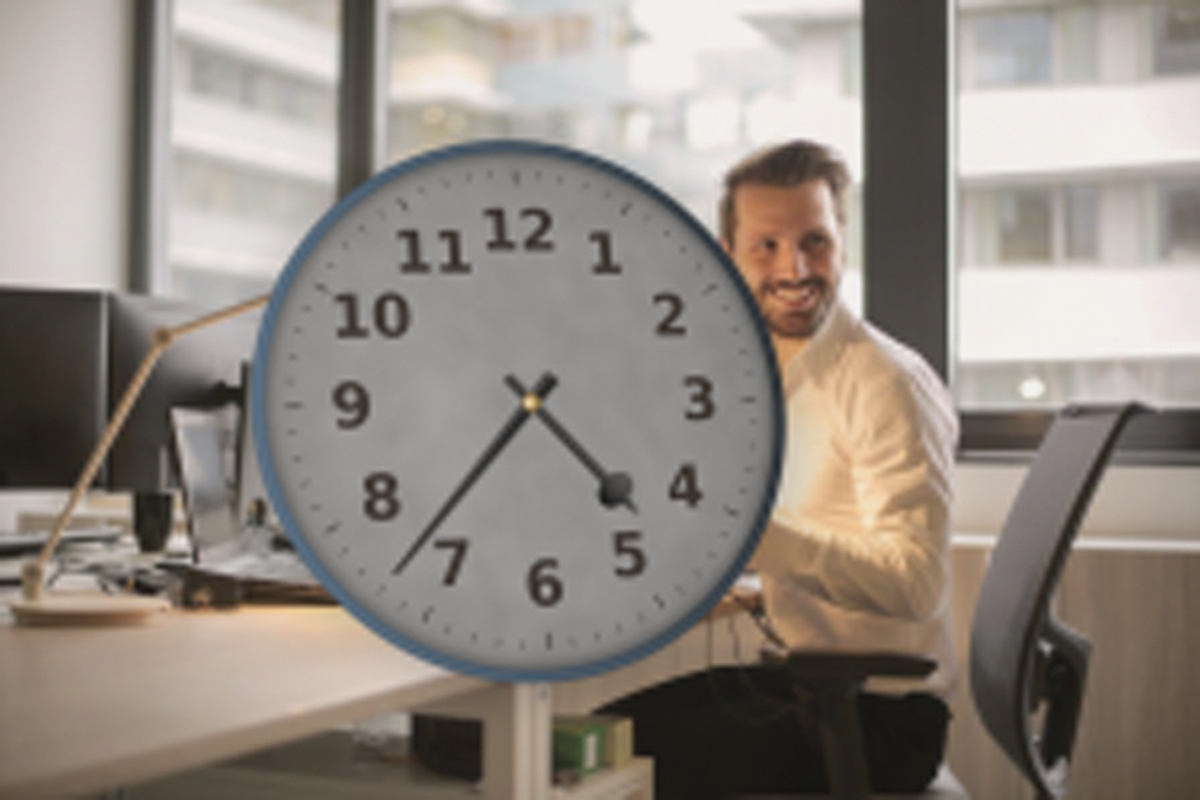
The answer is **4:37**
